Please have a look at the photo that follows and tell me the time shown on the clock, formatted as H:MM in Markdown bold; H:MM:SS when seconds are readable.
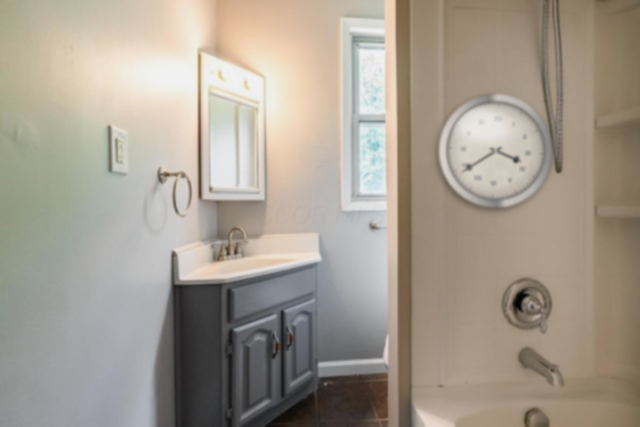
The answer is **3:39**
